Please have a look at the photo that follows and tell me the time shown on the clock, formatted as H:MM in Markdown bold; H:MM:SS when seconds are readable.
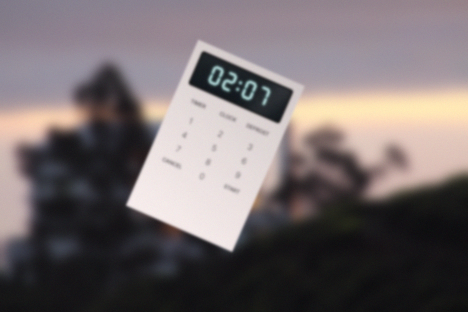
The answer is **2:07**
